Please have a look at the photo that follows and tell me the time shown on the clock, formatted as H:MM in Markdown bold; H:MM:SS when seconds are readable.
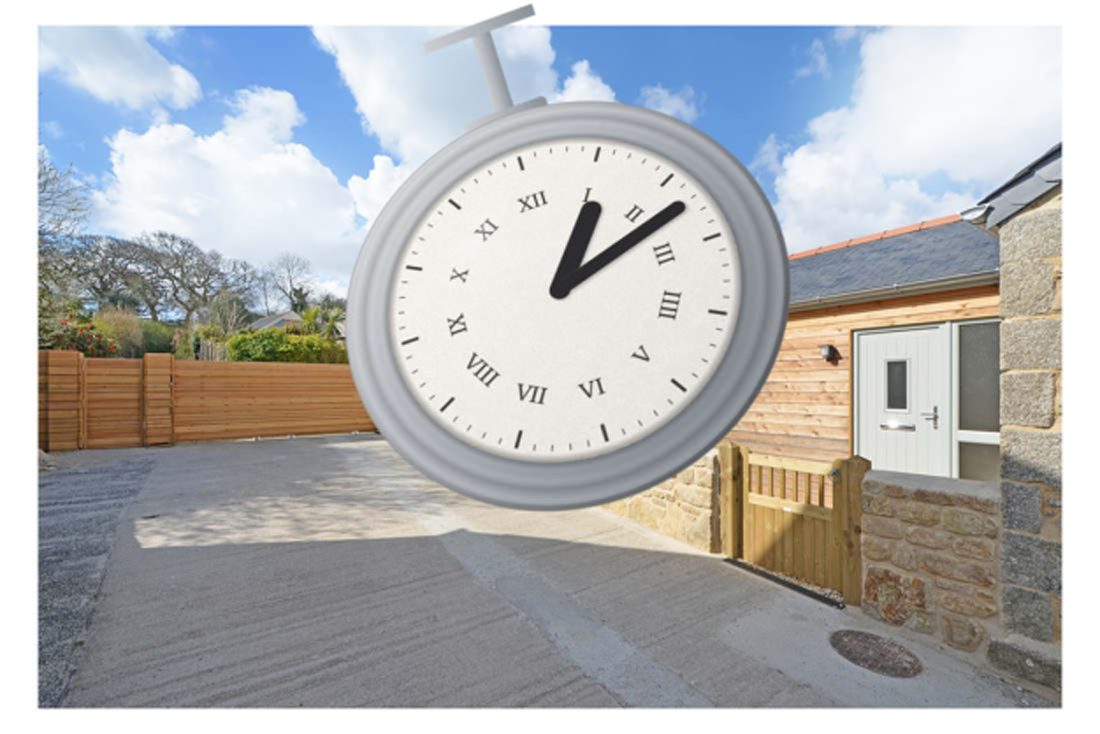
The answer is **1:12**
